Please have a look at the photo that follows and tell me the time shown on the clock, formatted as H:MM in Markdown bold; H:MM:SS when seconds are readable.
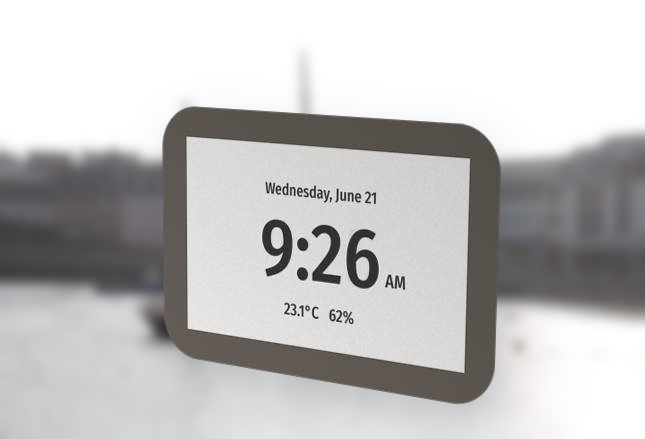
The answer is **9:26**
